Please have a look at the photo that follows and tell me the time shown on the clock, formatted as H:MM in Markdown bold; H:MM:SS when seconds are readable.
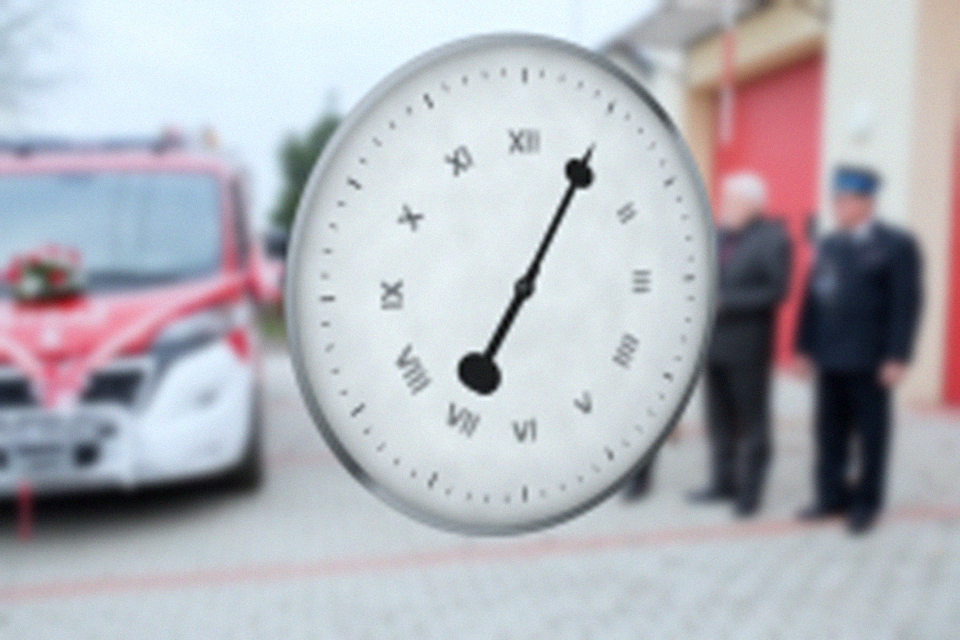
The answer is **7:05**
